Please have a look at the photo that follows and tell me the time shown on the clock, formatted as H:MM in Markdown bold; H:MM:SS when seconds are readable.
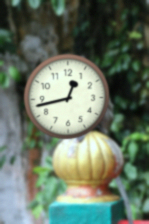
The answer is **12:43**
